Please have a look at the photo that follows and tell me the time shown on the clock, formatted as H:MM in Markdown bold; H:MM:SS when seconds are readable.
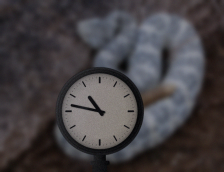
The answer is **10:47**
